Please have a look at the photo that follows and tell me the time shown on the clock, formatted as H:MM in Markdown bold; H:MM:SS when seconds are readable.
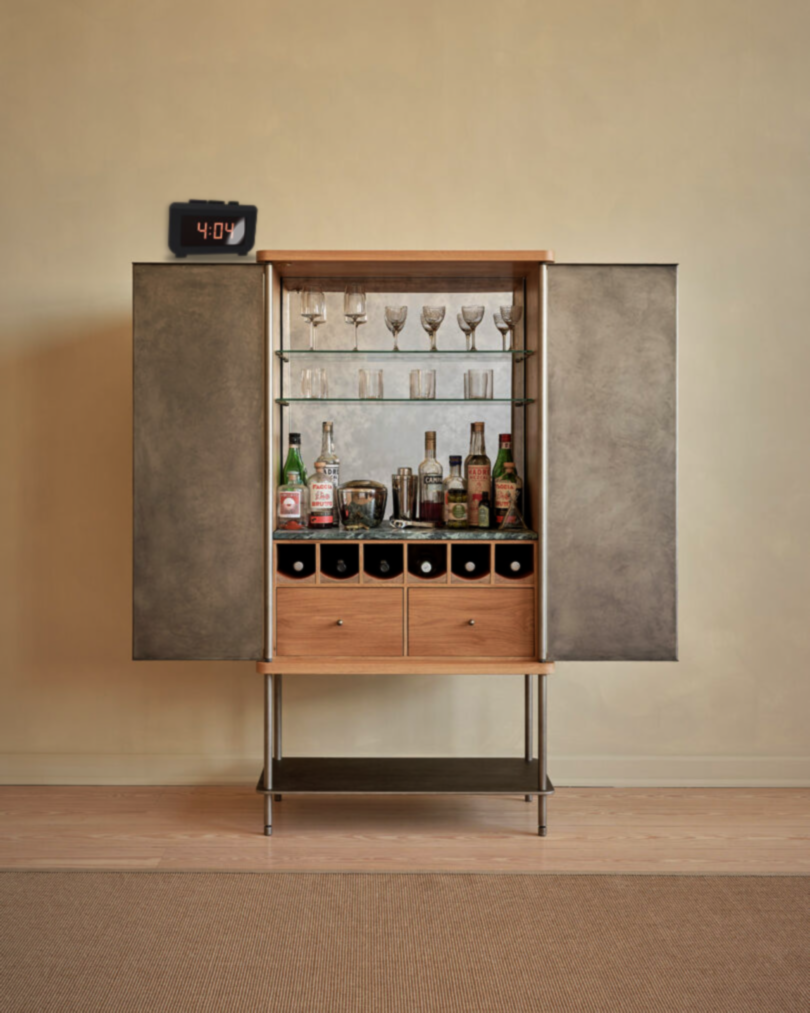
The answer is **4:04**
